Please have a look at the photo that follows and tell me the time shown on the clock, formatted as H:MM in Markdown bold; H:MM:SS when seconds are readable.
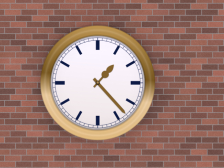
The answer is **1:23**
